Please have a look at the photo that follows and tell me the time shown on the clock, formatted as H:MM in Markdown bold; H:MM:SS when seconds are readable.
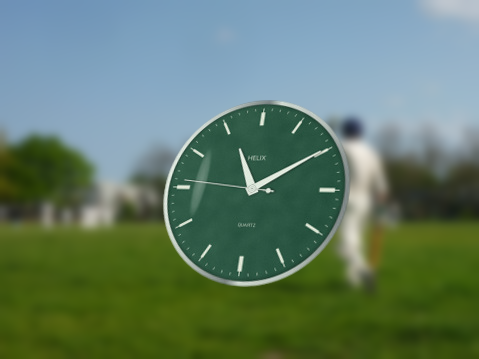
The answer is **11:09:46**
